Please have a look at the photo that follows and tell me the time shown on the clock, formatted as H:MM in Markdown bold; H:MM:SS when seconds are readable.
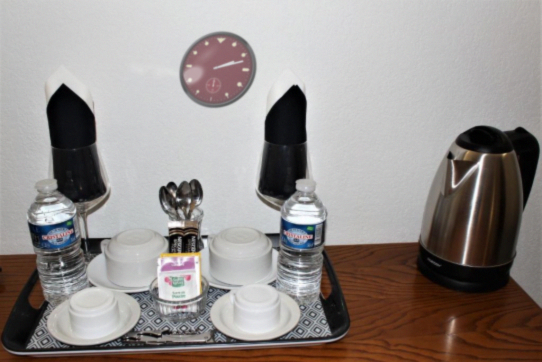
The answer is **2:12**
